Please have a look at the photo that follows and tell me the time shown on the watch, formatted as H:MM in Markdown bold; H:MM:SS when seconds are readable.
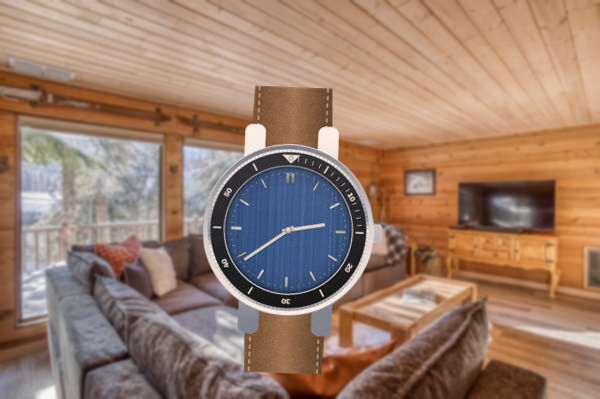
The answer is **2:39**
